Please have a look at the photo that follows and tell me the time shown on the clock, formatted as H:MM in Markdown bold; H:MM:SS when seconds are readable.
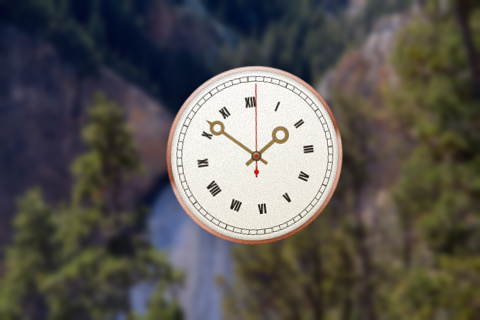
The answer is **1:52:01**
